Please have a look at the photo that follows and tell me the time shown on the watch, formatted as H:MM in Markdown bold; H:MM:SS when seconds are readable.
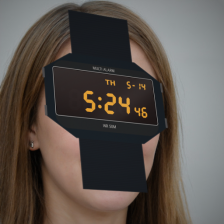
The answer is **5:24:46**
